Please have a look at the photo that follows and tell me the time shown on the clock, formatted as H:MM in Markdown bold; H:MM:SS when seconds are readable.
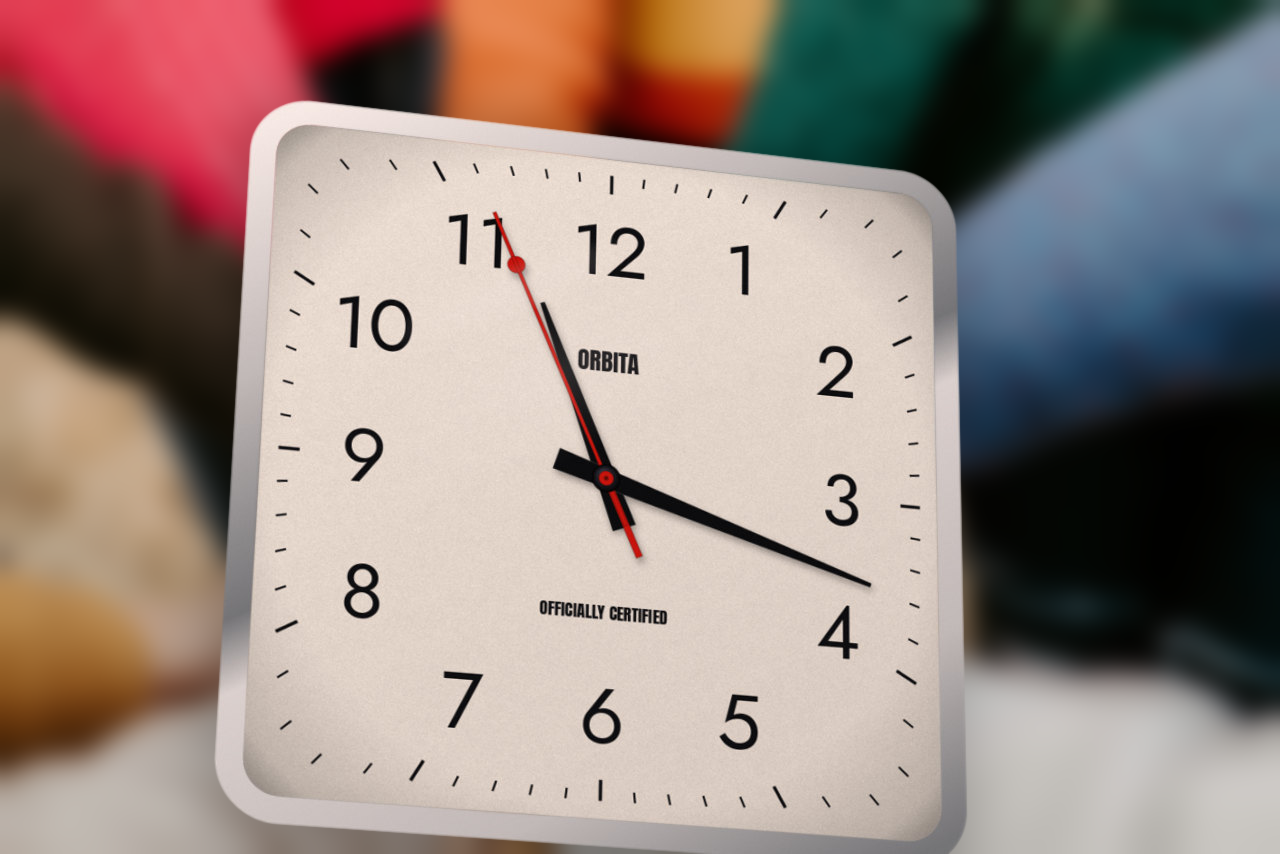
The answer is **11:17:56**
